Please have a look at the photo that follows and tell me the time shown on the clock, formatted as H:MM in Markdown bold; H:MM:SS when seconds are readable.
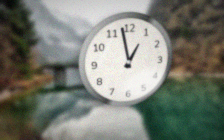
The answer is **12:58**
